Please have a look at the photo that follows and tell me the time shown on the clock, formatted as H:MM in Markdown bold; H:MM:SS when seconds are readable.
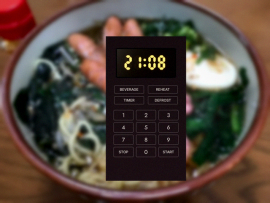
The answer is **21:08**
